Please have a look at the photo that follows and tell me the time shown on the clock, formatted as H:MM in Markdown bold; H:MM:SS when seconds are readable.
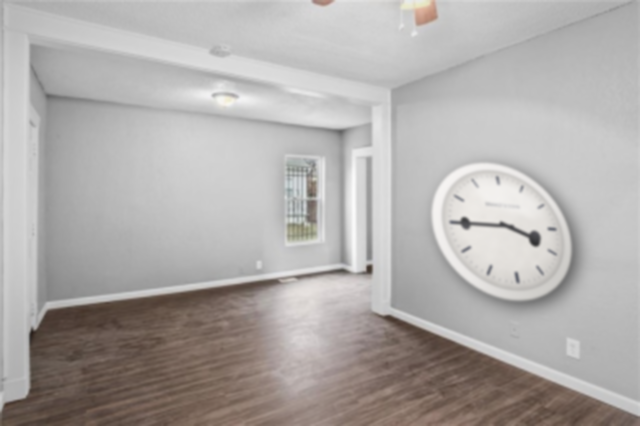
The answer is **3:45**
